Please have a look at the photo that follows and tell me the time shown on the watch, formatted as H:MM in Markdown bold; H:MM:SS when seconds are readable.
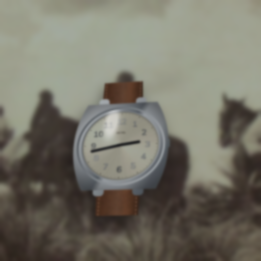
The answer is **2:43**
